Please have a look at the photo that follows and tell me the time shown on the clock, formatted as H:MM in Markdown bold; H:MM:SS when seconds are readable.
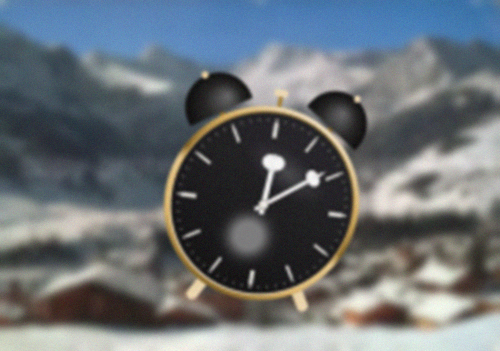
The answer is **12:09**
